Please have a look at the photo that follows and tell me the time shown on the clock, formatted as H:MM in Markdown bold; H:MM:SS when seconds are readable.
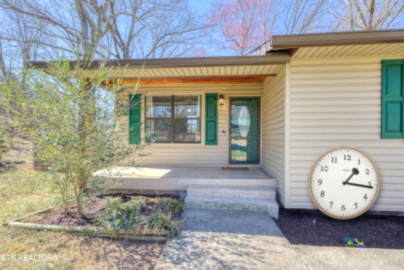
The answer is **1:16**
